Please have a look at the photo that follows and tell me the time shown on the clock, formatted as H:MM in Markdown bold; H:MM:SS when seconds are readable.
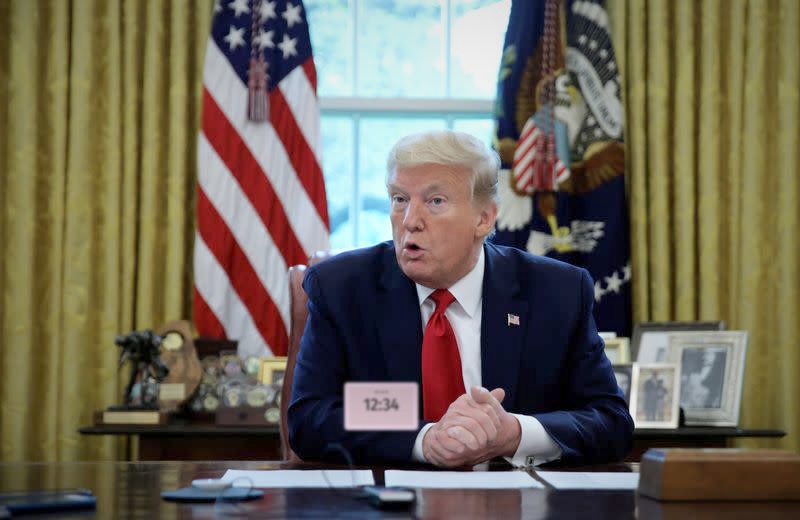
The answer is **12:34**
